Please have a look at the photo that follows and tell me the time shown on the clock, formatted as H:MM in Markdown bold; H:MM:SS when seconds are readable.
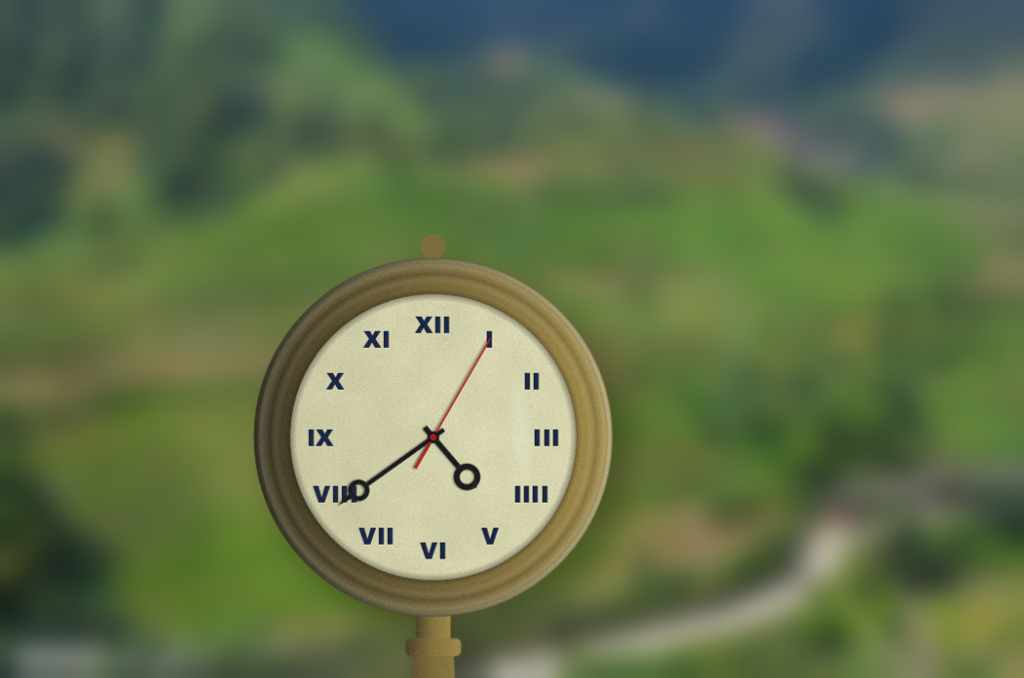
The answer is **4:39:05**
